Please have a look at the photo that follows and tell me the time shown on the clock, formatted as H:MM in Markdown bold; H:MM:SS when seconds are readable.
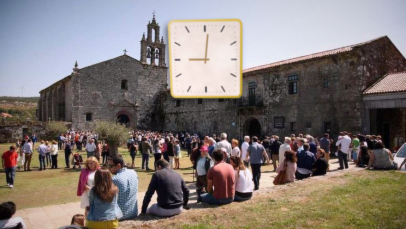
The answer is **9:01**
